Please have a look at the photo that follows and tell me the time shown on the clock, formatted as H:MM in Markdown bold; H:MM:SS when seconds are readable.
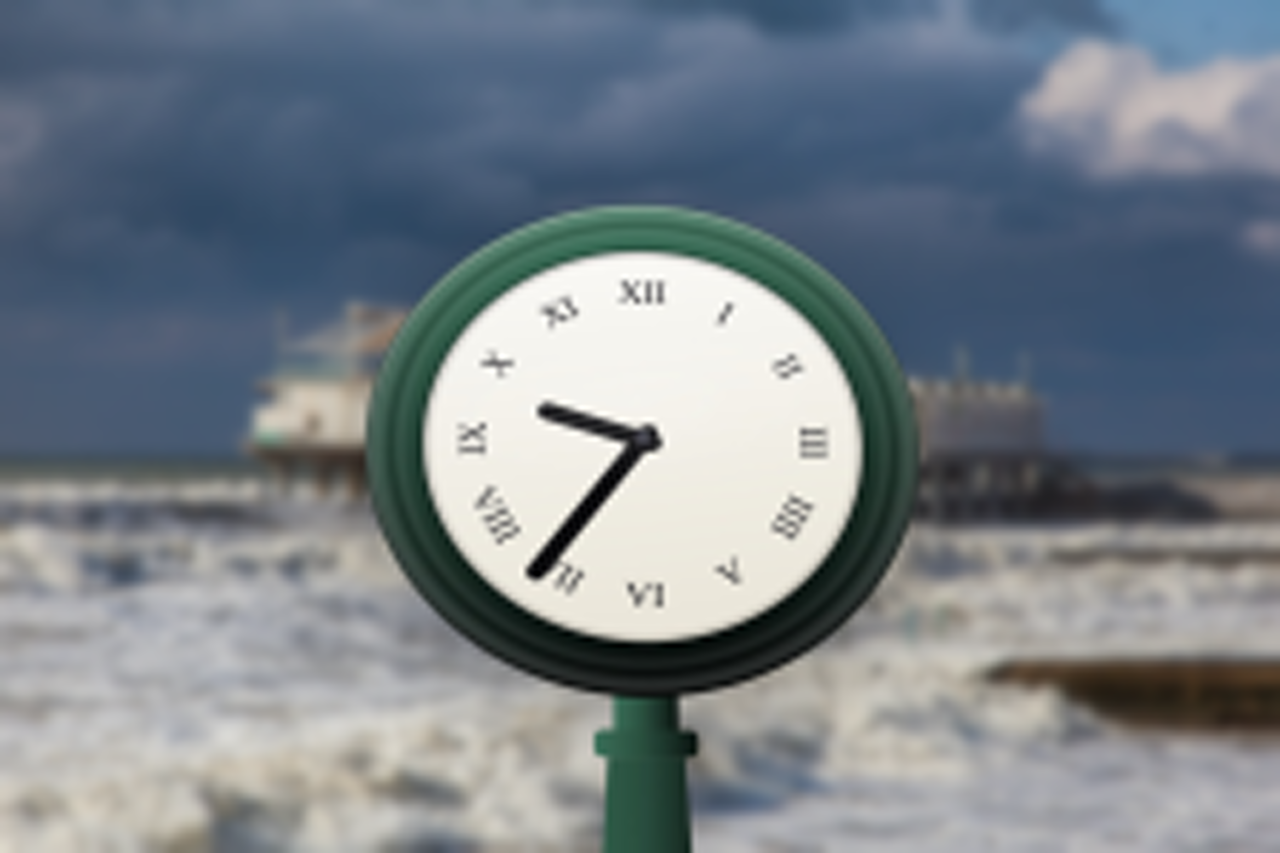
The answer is **9:36**
